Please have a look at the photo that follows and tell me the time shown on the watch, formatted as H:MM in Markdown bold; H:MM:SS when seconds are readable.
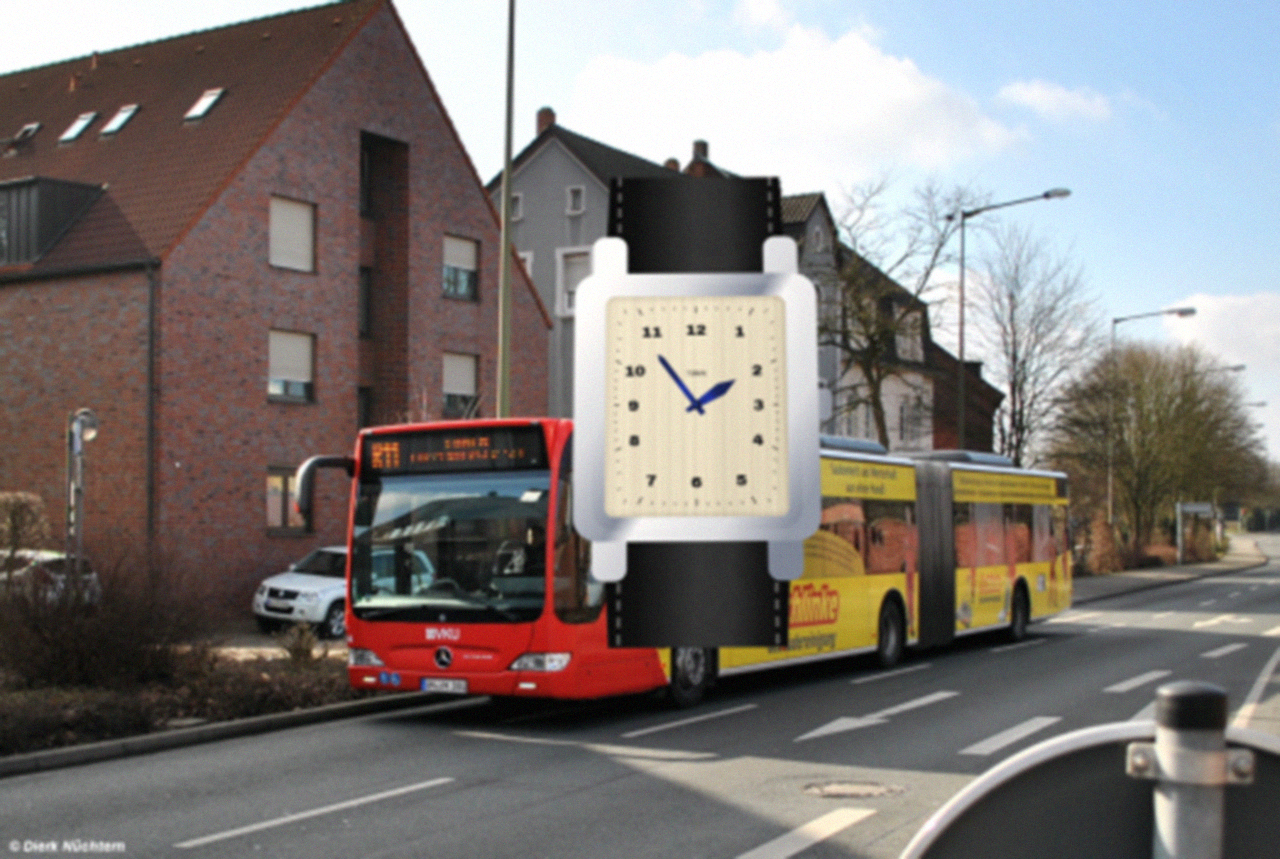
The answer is **1:54**
